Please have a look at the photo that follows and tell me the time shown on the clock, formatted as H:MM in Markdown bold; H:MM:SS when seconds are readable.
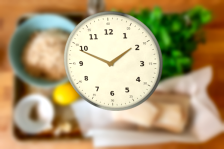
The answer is **1:49**
